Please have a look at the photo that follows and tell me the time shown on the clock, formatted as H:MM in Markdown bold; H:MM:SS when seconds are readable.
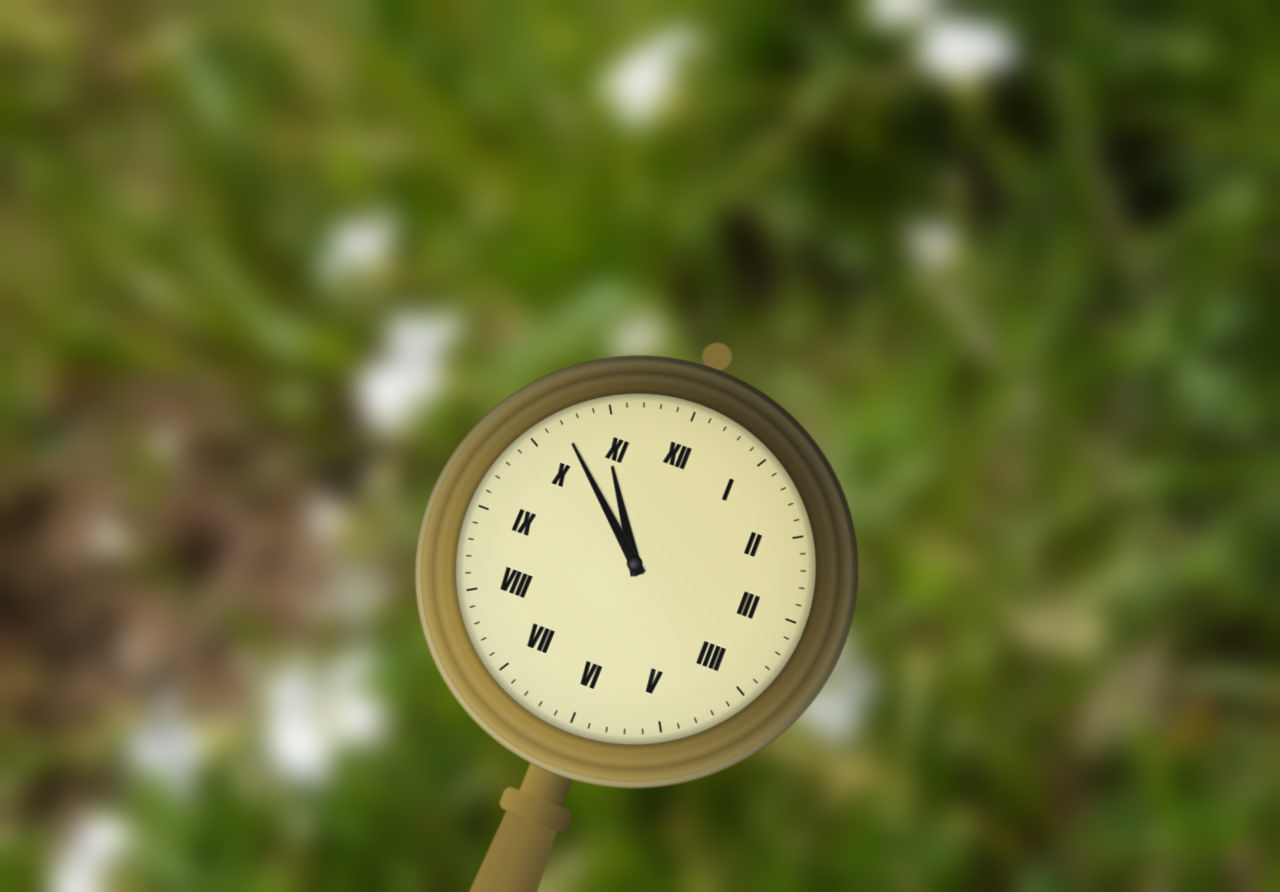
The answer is **10:52**
